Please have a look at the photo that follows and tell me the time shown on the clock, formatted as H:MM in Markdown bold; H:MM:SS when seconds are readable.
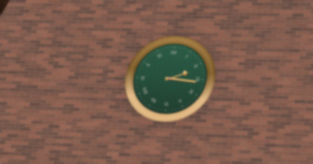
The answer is **2:16**
